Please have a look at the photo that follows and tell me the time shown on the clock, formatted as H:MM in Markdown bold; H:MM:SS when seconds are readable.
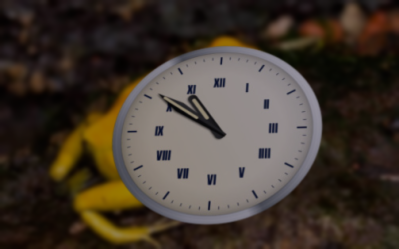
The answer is **10:51**
